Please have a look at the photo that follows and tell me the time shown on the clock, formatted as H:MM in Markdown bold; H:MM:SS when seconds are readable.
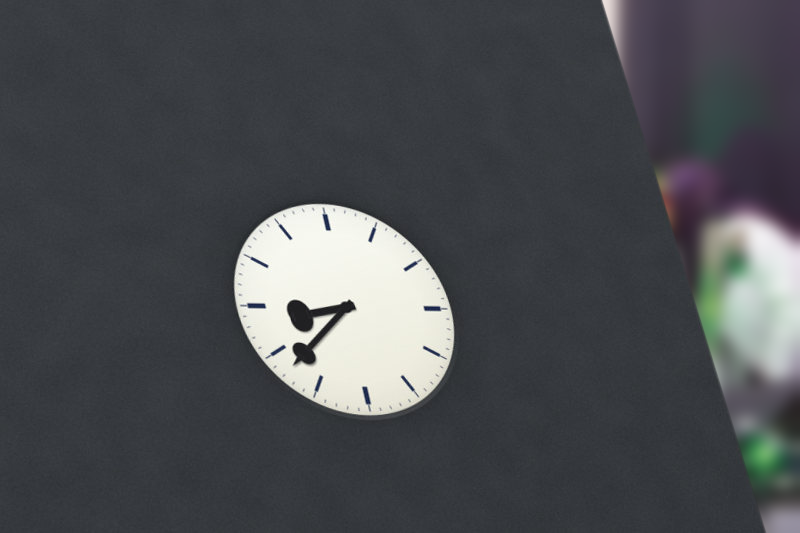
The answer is **8:38**
